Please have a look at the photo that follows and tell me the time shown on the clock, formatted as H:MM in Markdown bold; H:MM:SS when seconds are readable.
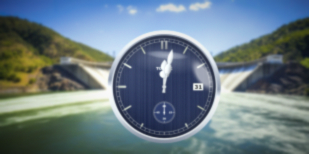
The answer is **12:02**
